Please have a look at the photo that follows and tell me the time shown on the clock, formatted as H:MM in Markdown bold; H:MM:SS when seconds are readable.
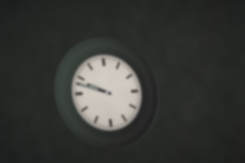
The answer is **9:48**
